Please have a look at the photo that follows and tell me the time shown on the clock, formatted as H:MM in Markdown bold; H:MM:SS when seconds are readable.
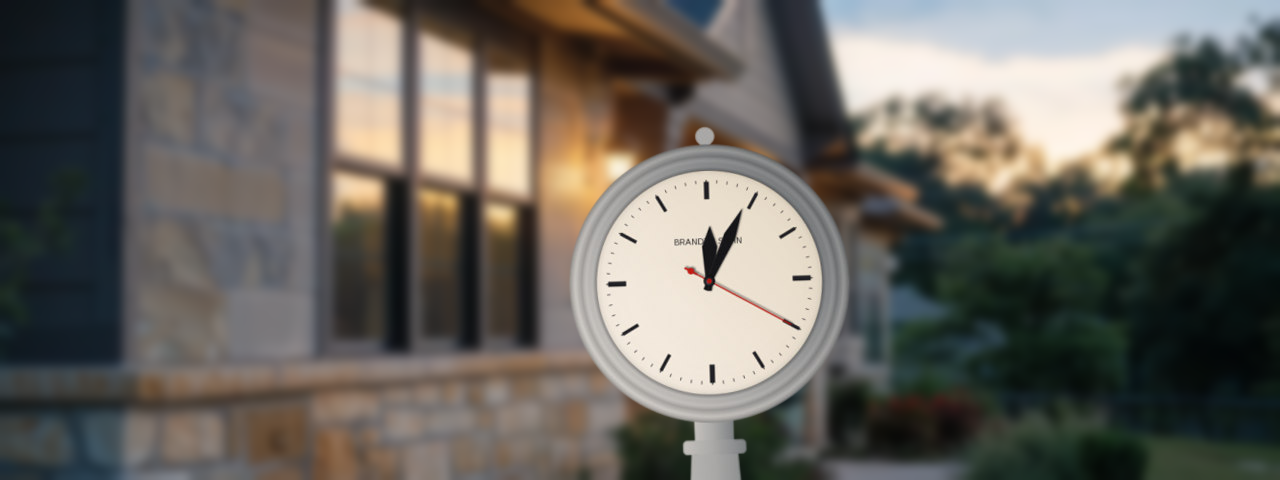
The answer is **12:04:20**
